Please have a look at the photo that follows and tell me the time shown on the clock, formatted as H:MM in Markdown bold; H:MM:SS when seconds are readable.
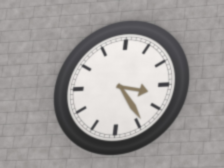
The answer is **3:24**
